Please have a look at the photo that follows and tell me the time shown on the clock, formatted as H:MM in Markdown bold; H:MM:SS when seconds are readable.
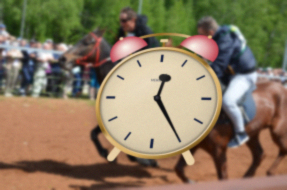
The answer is **12:25**
